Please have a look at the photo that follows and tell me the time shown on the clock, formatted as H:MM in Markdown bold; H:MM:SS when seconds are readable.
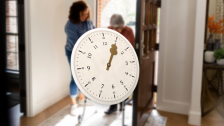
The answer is **1:05**
